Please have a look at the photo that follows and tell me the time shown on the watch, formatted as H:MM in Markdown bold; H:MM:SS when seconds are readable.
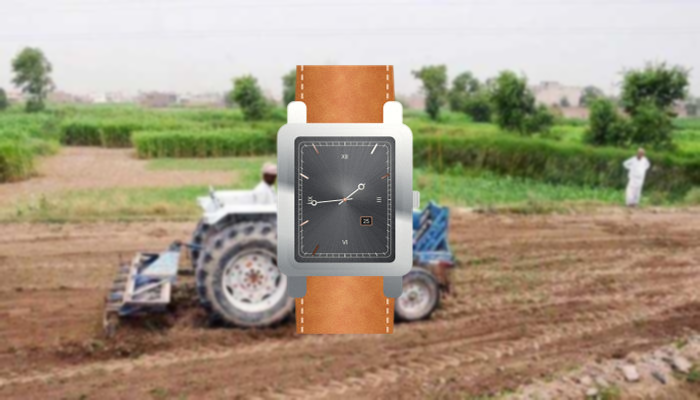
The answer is **1:44**
